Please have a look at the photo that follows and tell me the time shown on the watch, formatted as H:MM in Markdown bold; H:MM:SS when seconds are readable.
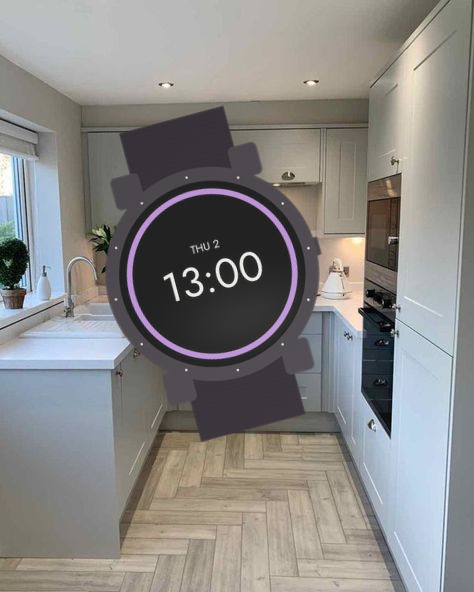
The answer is **13:00**
